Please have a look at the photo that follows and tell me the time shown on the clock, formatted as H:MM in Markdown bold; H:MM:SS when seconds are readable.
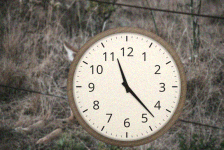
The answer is **11:23**
